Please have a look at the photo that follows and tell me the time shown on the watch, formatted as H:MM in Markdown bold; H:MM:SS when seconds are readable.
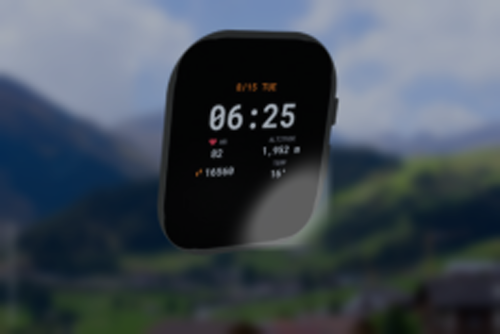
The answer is **6:25**
